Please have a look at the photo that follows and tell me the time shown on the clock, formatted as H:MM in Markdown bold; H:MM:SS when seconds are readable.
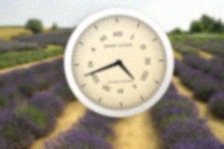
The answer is **4:42**
